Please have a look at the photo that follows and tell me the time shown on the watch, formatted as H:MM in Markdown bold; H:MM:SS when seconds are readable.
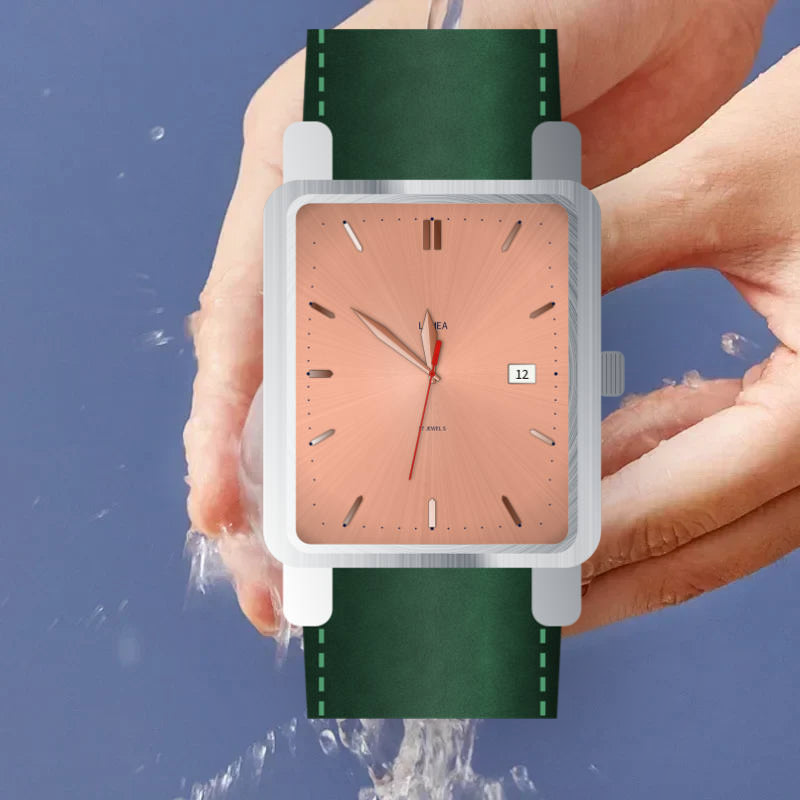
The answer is **11:51:32**
